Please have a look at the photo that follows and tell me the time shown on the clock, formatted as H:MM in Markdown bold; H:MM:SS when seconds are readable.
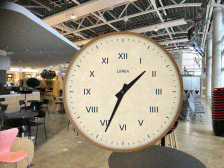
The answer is **1:34**
